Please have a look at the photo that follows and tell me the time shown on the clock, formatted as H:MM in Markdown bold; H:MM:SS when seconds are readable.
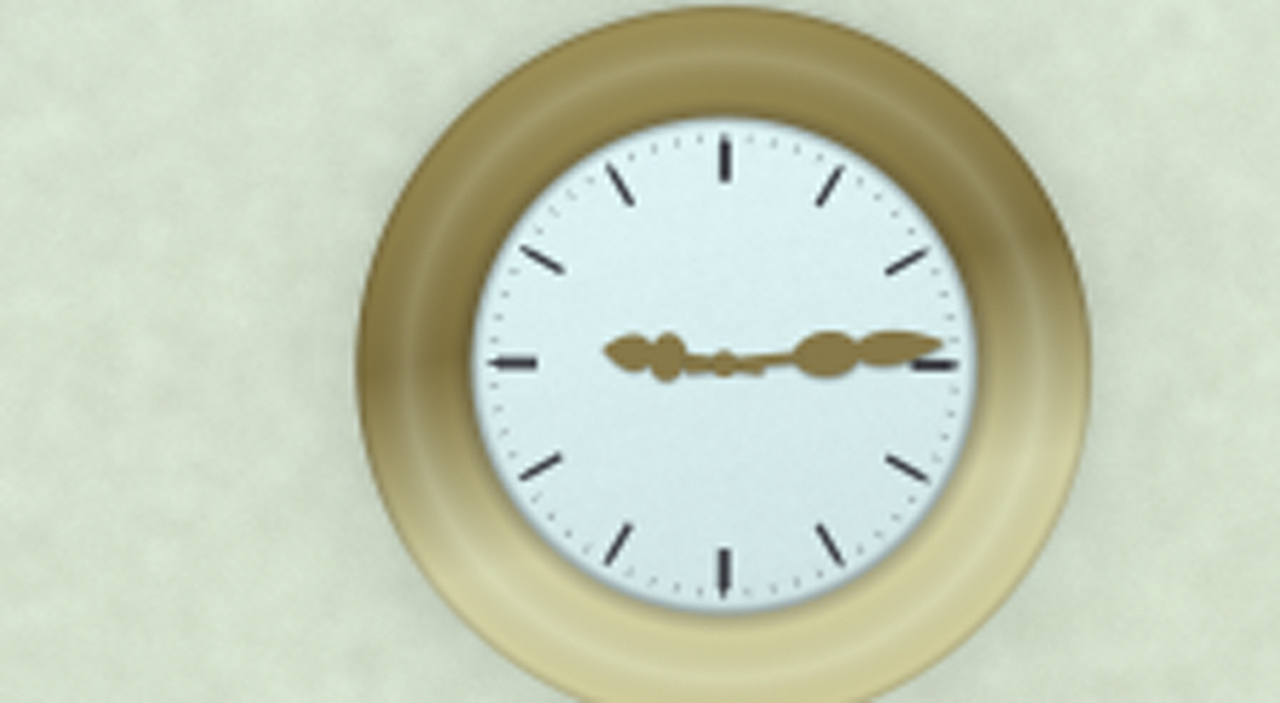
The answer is **9:14**
